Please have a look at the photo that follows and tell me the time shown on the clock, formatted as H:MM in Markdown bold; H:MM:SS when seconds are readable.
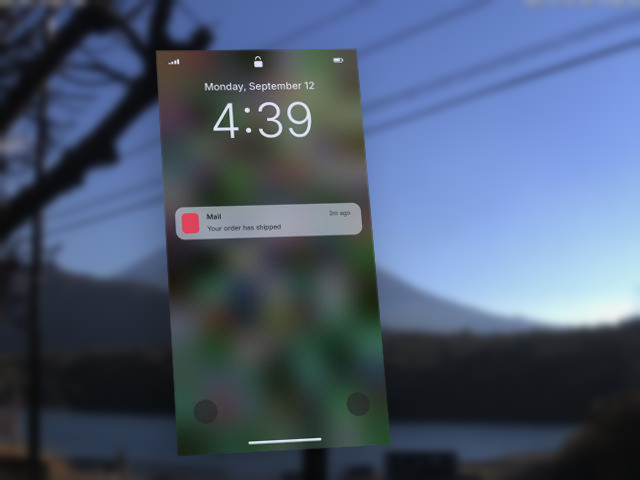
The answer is **4:39**
